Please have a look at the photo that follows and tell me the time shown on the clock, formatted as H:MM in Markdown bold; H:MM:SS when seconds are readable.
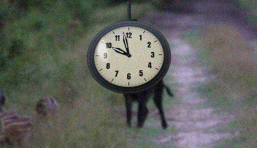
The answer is **9:58**
